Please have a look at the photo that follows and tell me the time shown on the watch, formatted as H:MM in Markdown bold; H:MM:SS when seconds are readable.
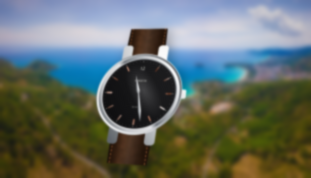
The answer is **11:28**
